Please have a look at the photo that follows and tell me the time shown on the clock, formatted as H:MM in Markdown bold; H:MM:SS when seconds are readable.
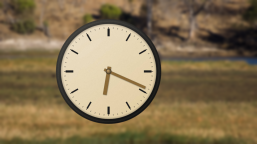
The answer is **6:19**
